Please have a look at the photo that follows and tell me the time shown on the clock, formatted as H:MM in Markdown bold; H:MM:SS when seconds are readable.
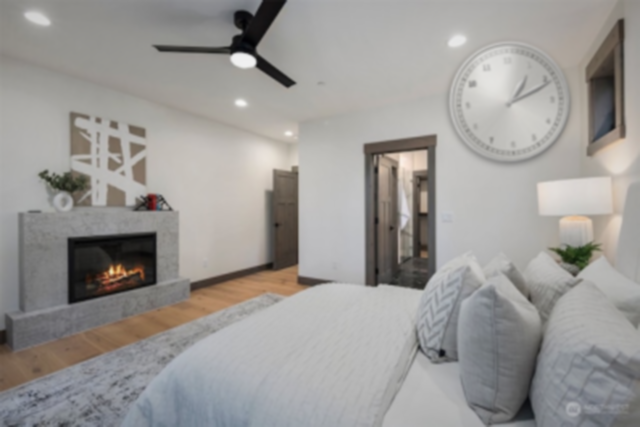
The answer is **1:11**
